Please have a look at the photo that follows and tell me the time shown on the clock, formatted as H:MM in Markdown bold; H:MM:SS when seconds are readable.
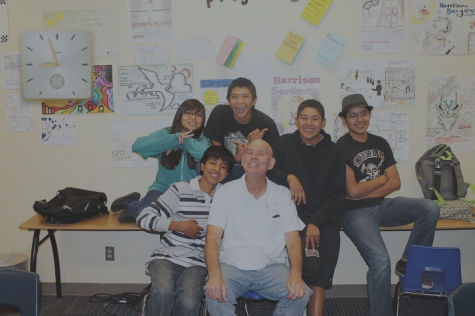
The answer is **8:57**
